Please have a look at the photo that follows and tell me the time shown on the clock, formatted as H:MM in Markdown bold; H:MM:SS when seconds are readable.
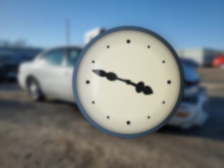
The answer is **3:48**
